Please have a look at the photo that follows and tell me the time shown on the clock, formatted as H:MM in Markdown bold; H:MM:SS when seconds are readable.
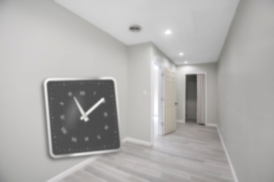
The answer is **11:09**
